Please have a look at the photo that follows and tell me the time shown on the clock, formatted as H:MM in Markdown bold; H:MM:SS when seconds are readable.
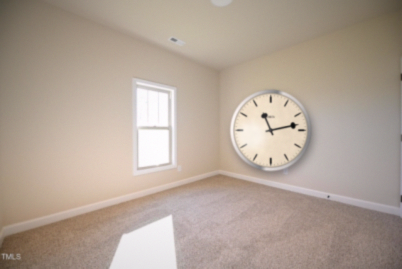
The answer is **11:13**
